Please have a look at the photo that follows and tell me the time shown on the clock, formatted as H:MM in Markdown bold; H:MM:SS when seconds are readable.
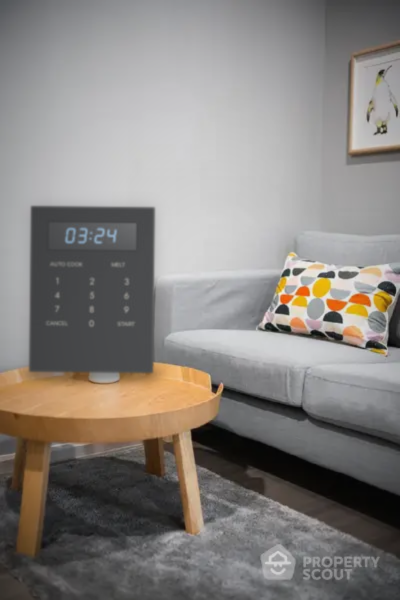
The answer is **3:24**
